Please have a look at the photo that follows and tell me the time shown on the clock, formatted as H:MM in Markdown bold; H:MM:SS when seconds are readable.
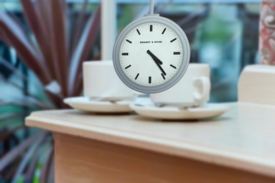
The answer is **4:24**
